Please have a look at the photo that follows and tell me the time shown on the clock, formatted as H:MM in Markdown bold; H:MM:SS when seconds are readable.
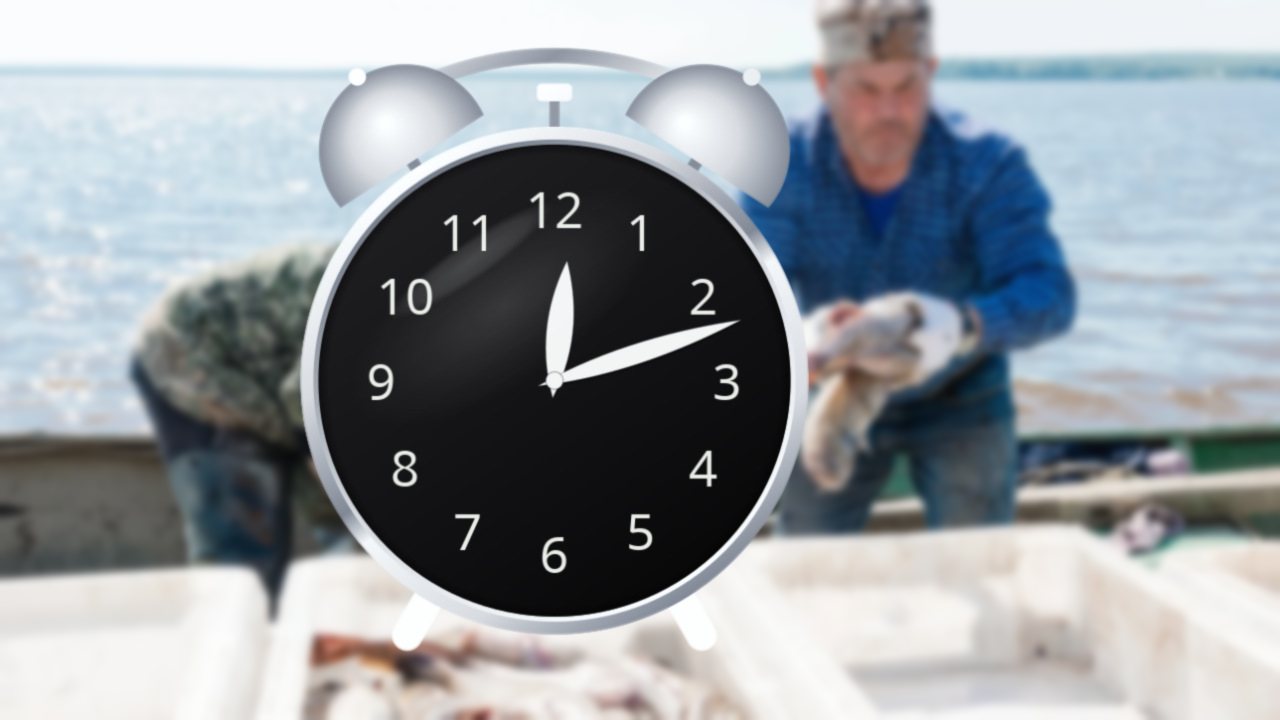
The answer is **12:12**
